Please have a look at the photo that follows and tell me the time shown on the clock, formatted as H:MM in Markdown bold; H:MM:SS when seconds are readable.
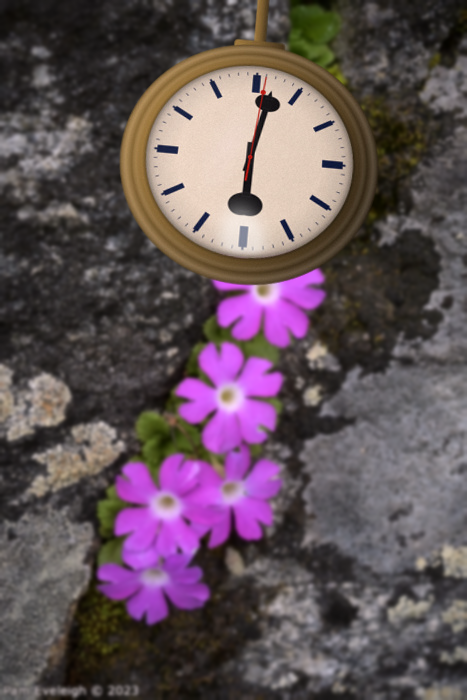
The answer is **6:02:01**
